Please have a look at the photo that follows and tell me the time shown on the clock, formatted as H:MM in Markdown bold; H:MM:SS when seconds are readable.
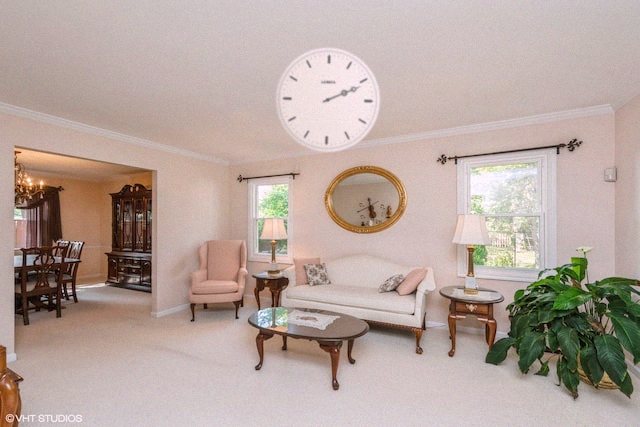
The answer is **2:11**
